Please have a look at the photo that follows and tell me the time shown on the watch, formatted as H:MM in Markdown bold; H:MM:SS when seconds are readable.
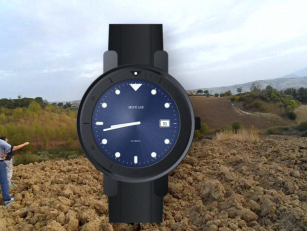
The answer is **8:43**
